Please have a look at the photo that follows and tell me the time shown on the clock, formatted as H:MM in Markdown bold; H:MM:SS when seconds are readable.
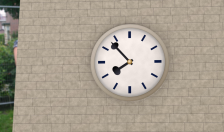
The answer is **7:53**
